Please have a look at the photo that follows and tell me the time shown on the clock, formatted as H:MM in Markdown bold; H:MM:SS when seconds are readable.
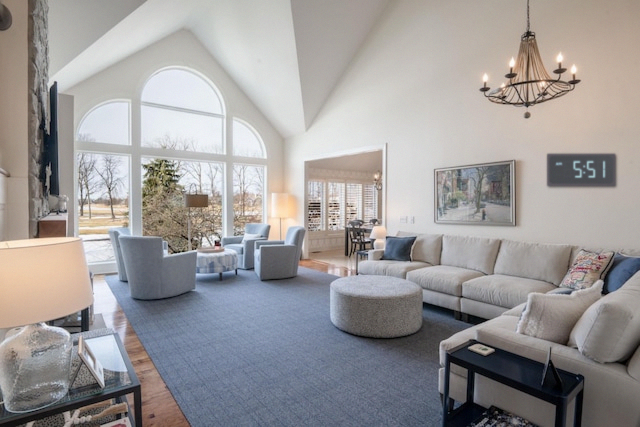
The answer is **5:51**
